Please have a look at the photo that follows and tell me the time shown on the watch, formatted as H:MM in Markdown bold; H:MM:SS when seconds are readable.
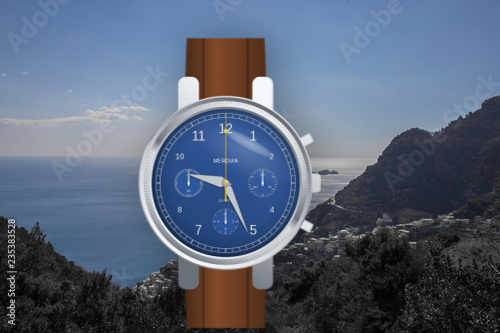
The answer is **9:26**
